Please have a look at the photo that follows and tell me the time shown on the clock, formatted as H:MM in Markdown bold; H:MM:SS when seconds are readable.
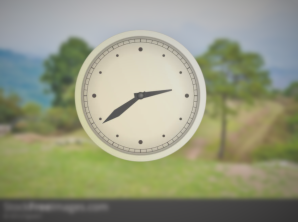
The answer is **2:39**
